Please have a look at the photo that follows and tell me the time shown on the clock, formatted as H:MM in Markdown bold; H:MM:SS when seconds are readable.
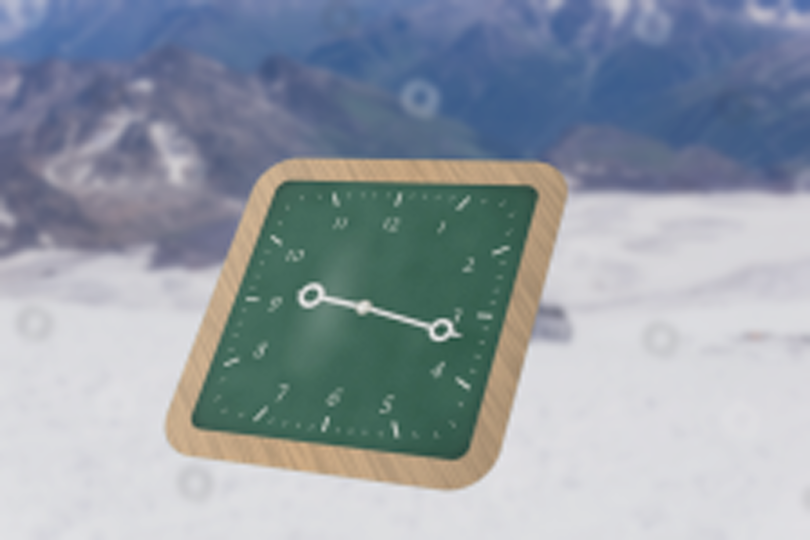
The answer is **9:17**
